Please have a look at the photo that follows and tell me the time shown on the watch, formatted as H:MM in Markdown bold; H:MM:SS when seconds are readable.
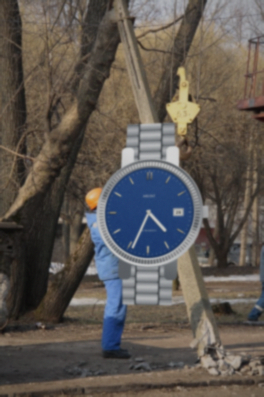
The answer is **4:34**
